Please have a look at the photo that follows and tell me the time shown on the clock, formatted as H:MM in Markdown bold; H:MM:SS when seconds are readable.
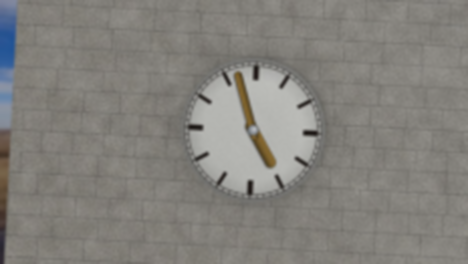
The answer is **4:57**
